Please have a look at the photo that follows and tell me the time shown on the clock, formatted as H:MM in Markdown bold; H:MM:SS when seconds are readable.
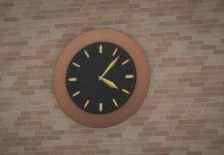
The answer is **4:07**
